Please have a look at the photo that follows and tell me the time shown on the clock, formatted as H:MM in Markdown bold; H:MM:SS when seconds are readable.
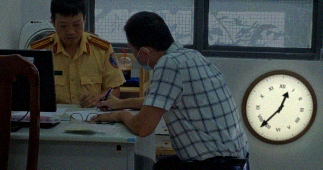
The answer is **12:37**
